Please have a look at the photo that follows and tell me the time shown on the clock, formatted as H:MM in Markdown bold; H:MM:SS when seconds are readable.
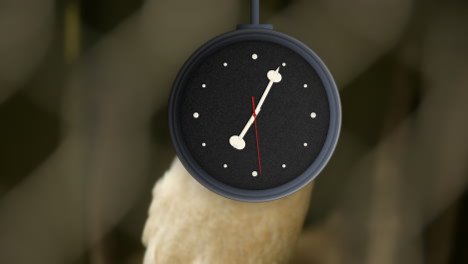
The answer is **7:04:29**
